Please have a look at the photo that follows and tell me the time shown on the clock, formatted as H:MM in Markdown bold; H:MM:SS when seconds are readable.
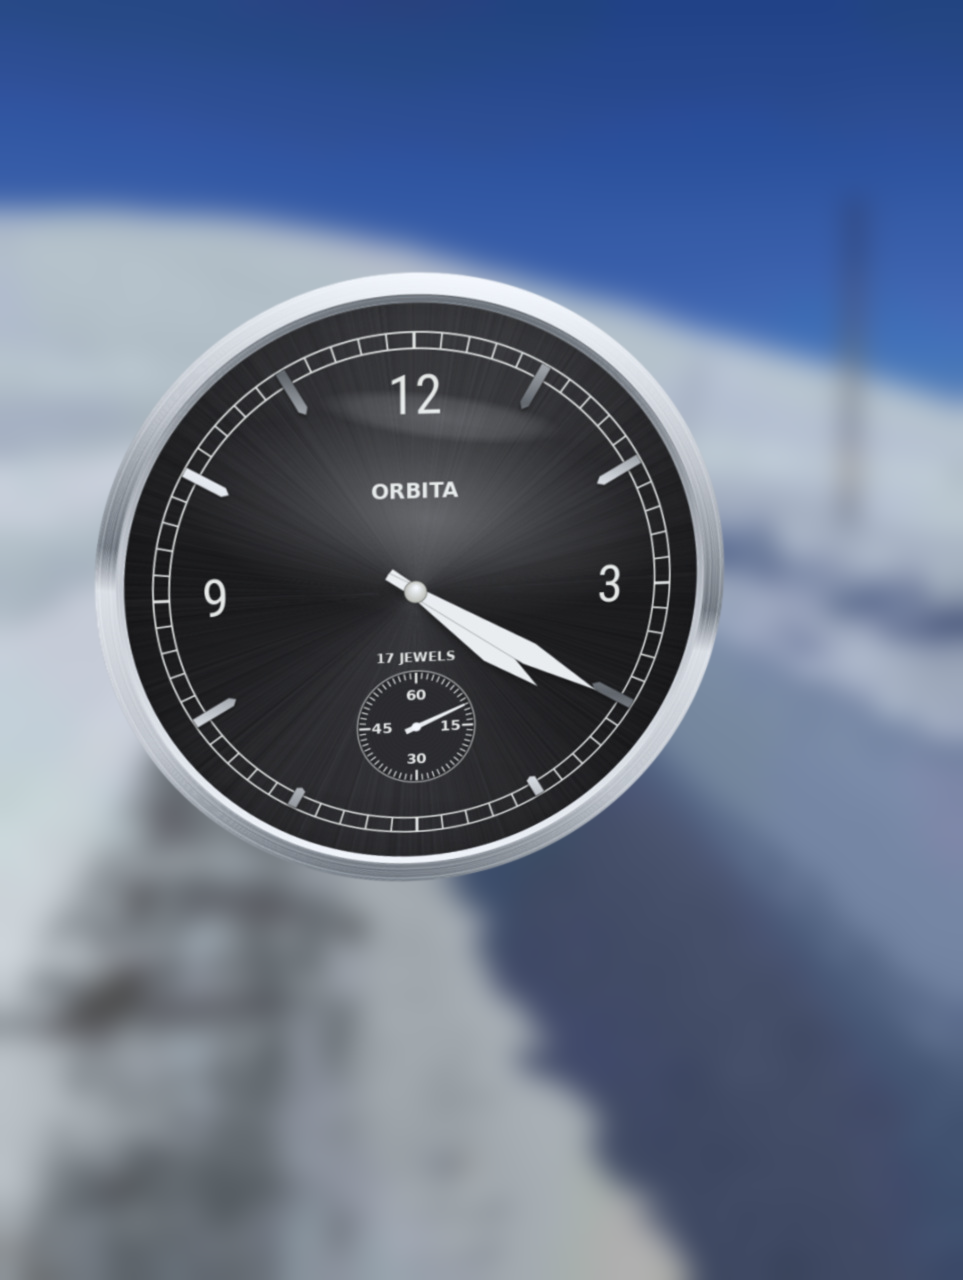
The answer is **4:20:11**
